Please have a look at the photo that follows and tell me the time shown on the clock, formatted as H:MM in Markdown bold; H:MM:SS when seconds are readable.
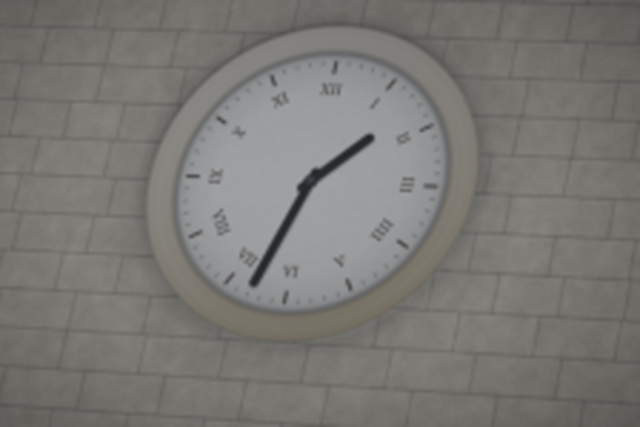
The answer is **1:33**
